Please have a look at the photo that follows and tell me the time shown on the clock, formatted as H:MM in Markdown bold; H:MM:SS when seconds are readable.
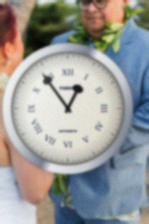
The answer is **12:54**
